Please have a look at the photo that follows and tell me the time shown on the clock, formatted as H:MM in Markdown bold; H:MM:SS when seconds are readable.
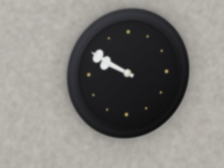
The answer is **9:50**
